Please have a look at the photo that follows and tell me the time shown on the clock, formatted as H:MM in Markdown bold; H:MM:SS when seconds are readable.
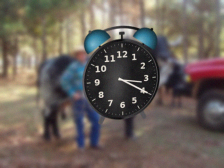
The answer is **3:20**
